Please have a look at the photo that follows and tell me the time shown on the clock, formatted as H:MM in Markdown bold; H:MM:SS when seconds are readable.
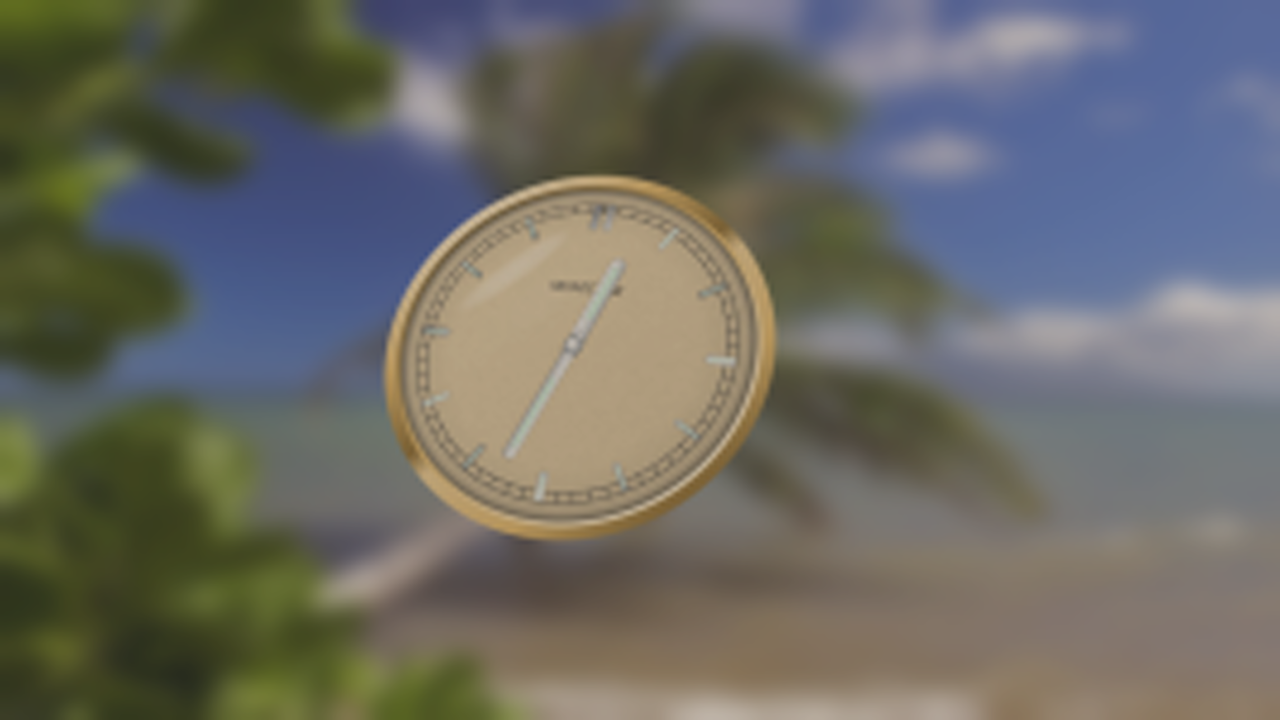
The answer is **12:33**
